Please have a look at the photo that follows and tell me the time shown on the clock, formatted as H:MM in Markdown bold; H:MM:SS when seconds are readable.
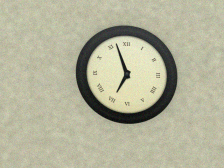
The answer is **6:57**
